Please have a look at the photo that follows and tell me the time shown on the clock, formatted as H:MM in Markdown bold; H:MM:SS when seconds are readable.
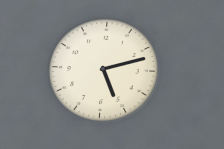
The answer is **5:12**
